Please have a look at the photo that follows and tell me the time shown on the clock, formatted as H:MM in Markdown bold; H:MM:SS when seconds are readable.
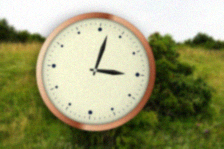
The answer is **3:02**
